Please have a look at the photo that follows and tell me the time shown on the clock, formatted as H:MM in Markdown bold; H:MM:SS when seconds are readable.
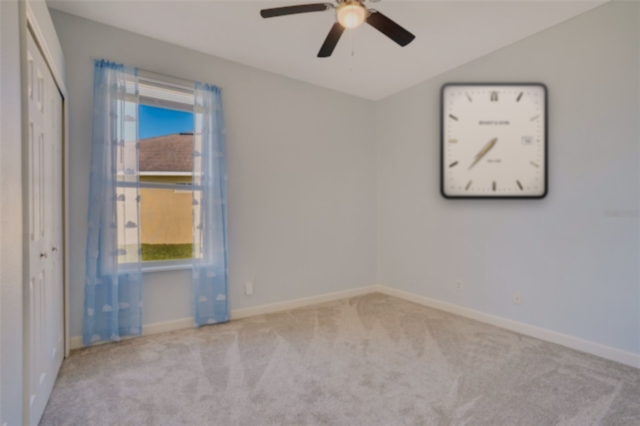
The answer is **7:37**
